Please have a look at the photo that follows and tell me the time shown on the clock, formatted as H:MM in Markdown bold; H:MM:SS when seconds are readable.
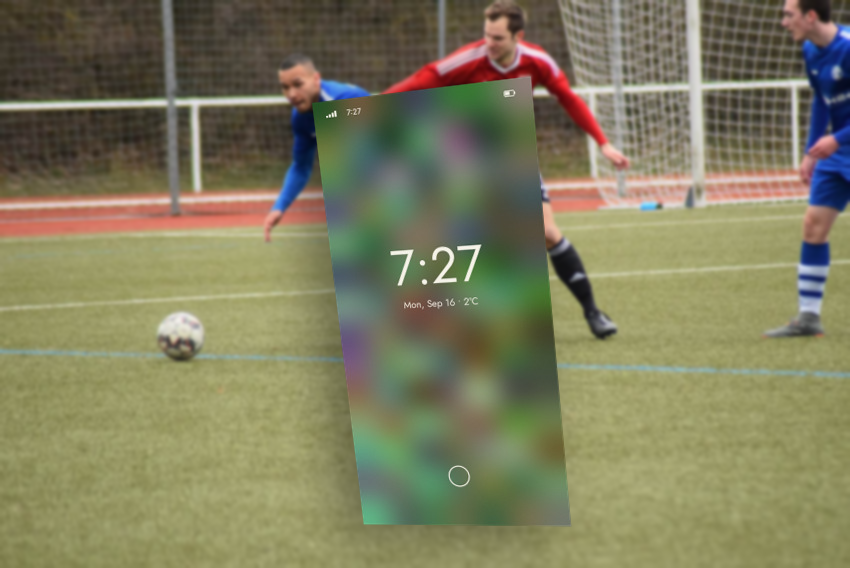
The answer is **7:27**
